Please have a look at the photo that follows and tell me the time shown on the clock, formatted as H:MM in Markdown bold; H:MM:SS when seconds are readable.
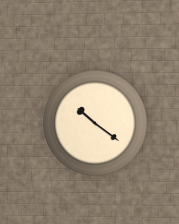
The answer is **10:21**
